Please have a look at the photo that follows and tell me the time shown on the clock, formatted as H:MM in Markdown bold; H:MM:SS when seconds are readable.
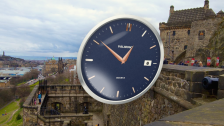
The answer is **12:51**
